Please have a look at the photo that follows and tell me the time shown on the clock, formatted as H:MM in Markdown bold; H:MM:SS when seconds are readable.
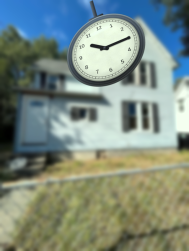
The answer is **10:15**
